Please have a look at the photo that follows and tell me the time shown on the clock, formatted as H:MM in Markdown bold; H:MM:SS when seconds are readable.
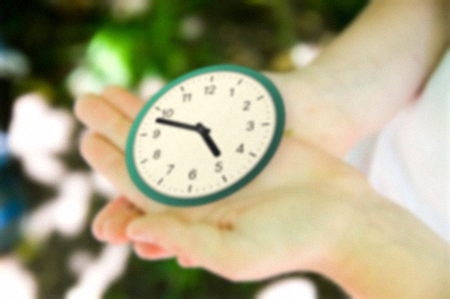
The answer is **4:48**
